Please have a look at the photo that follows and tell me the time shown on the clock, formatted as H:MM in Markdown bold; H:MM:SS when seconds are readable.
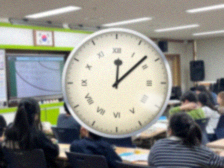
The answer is **12:08**
